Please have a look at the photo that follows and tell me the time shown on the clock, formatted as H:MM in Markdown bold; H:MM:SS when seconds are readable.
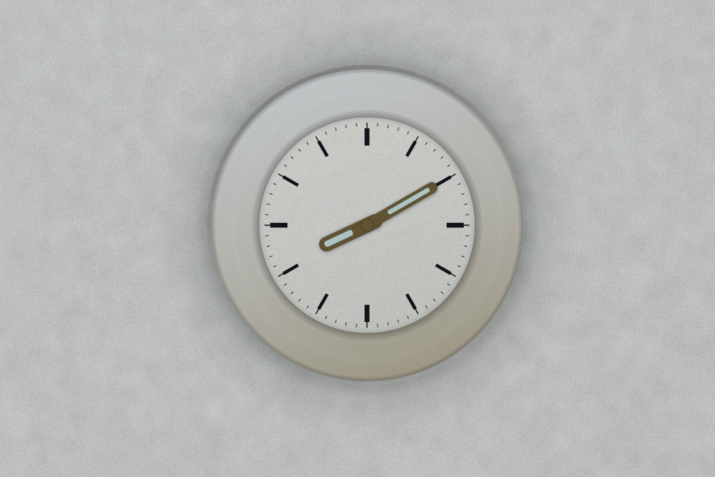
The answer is **8:10**
